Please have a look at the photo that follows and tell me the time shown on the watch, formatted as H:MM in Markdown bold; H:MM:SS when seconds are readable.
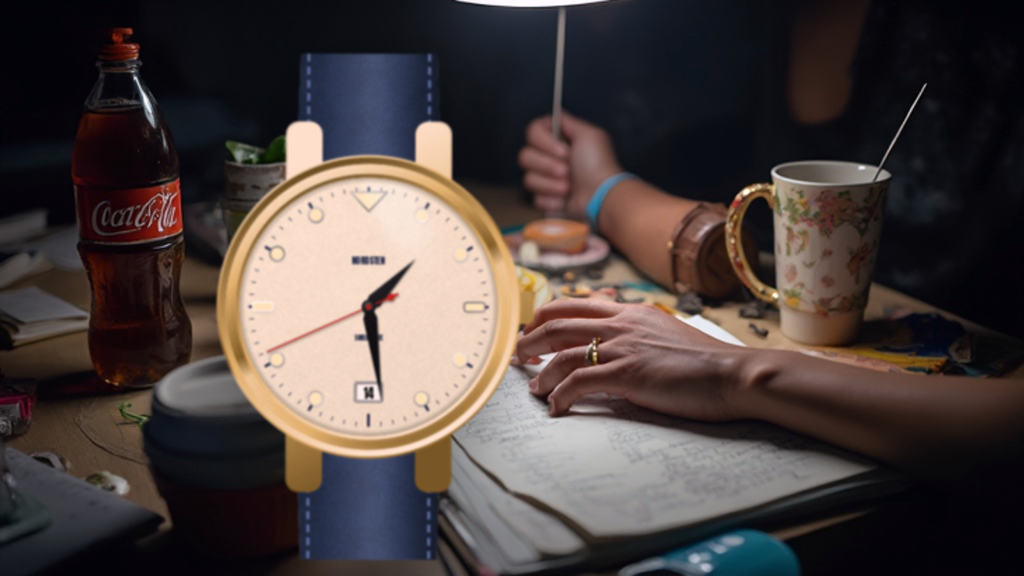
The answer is **1:28:41**
